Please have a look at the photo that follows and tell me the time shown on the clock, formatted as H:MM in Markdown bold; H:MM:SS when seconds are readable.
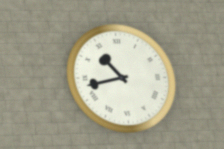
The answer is **10:43**
